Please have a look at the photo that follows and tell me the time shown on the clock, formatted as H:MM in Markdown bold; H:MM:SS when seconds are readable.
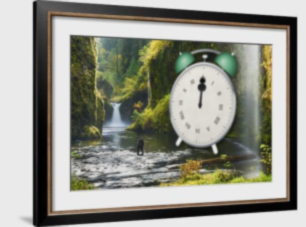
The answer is **12:00**
